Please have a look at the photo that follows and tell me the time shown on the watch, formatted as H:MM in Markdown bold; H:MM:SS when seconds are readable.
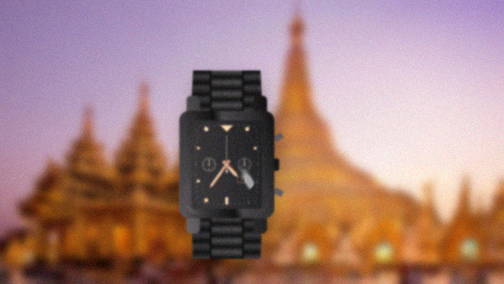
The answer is **4:36**
